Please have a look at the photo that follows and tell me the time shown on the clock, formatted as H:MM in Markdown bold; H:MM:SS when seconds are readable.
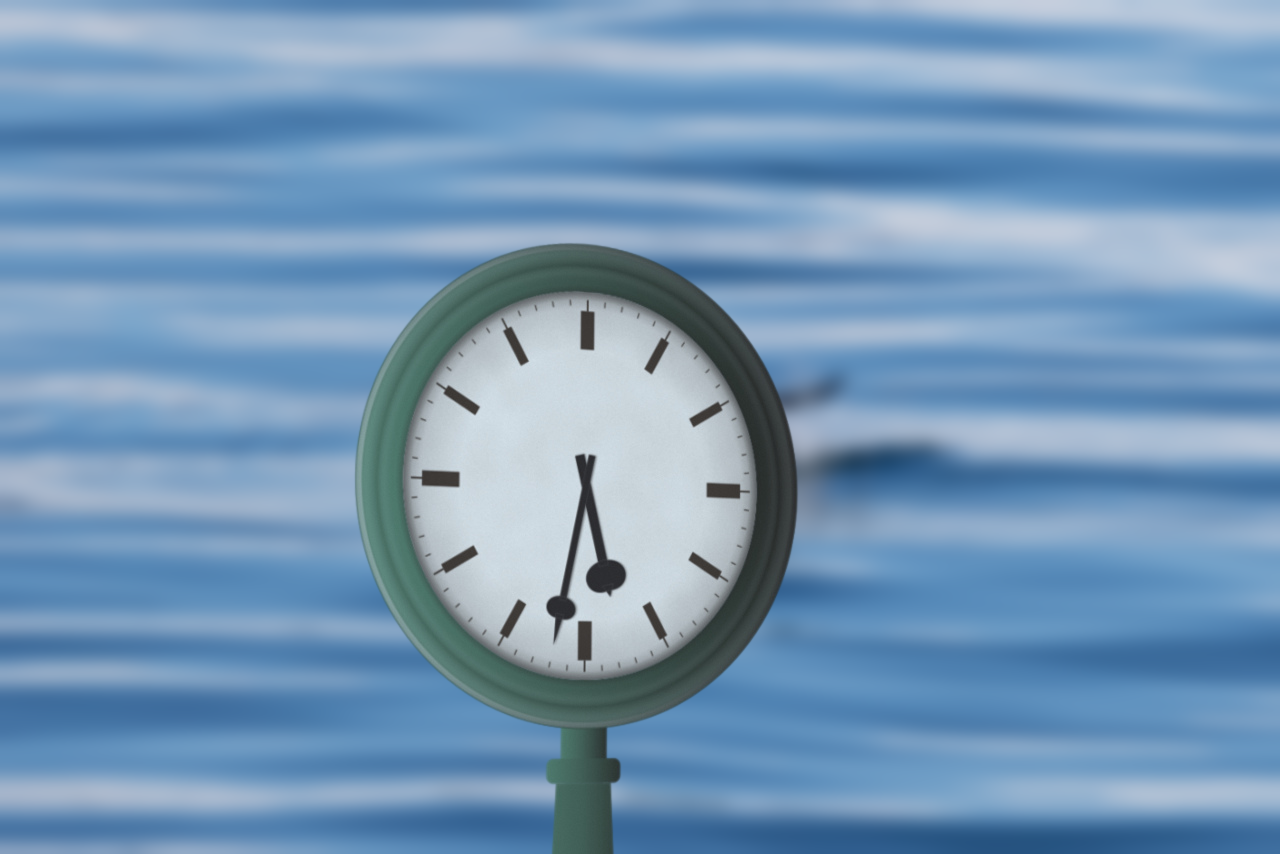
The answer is **5:32**
